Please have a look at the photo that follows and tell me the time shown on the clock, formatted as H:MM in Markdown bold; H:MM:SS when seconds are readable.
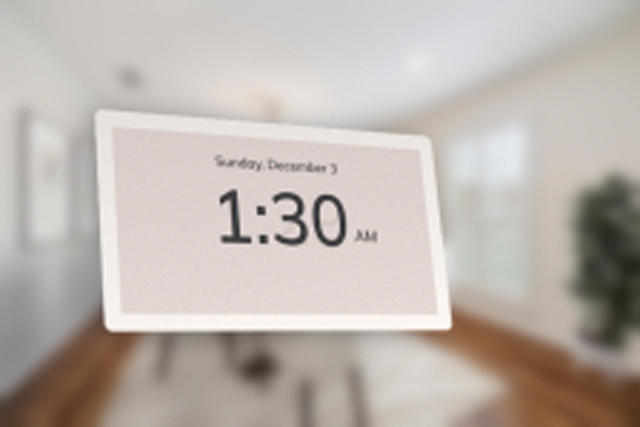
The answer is **1:30**
